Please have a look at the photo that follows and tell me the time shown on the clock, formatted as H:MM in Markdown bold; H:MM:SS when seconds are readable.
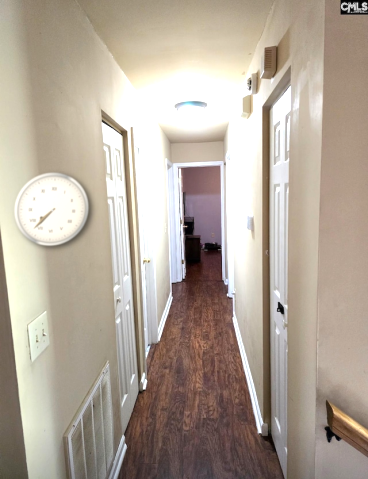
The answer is **7:37**
